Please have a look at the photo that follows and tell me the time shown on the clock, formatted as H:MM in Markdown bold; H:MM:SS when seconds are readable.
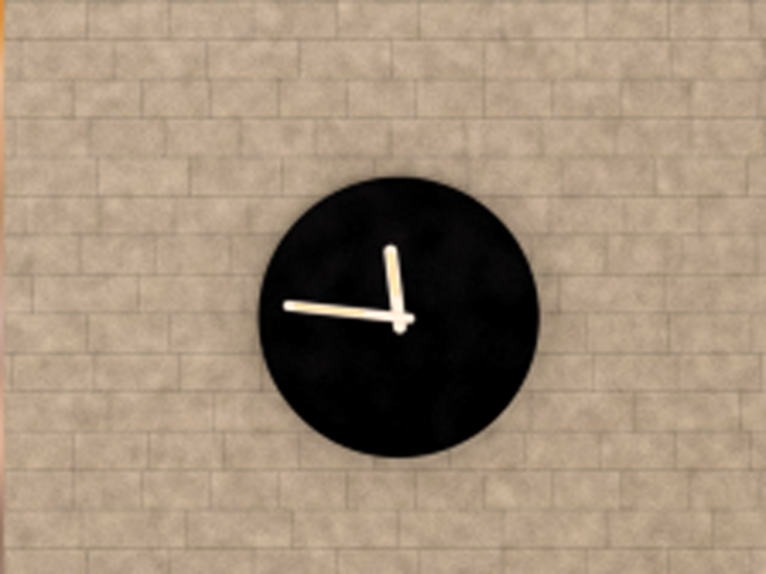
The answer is **11:46**
